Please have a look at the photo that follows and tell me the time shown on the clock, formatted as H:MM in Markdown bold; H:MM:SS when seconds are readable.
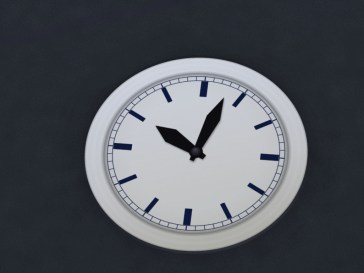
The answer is **10:03**
